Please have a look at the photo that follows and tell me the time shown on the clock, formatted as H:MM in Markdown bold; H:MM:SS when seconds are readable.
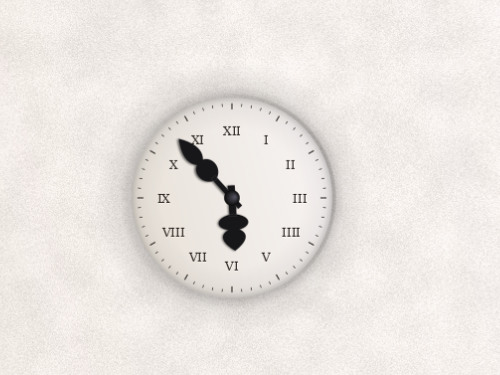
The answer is **5:53**
